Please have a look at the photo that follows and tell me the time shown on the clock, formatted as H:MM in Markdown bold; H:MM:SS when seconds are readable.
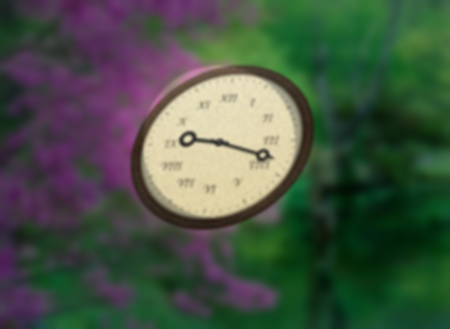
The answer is **9:18**
